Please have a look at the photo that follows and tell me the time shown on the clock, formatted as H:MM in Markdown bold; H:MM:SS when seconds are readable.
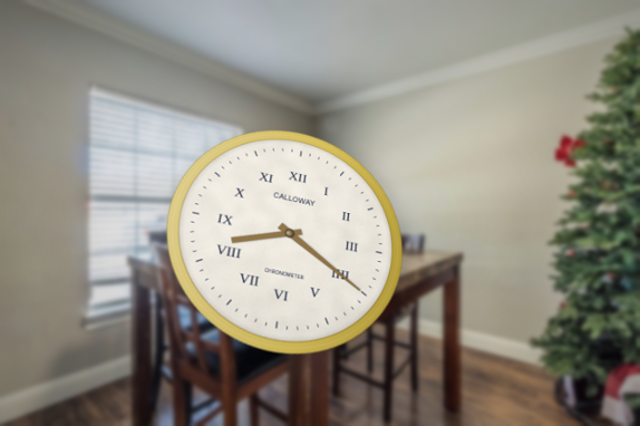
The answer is **8:20**
